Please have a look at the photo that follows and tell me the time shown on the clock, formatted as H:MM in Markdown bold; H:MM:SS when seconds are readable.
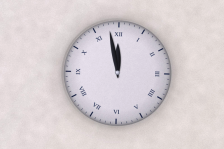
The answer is **11:58**
